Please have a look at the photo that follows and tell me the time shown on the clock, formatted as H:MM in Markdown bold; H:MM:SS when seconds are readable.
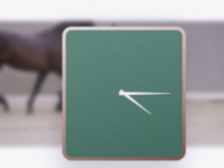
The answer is **4:15**
